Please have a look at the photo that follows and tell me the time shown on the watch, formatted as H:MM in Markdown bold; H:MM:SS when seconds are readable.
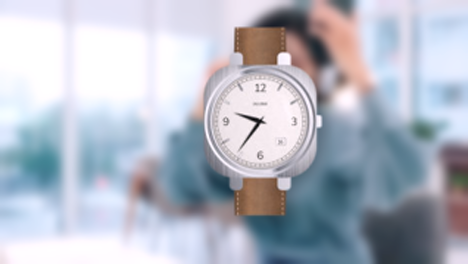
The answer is **9:36**
